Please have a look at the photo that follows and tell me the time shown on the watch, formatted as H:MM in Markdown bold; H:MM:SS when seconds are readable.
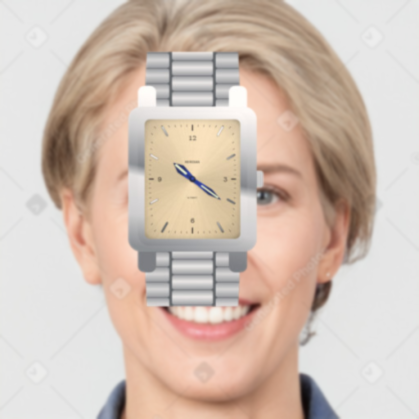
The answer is **10:21**
